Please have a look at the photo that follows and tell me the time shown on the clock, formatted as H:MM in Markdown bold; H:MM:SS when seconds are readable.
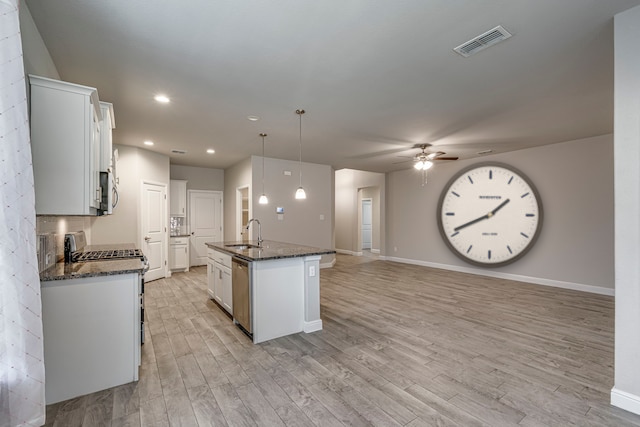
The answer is **1:41**
